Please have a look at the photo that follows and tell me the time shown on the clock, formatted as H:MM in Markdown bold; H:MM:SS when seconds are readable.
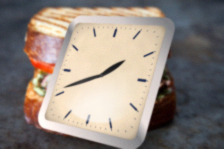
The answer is **1:41**
